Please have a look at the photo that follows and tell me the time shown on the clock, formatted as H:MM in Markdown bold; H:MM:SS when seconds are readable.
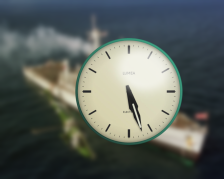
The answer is **5:27**
